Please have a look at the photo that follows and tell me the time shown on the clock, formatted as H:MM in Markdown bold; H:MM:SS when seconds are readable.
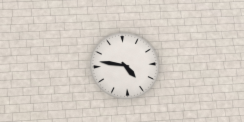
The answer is **4:47**
